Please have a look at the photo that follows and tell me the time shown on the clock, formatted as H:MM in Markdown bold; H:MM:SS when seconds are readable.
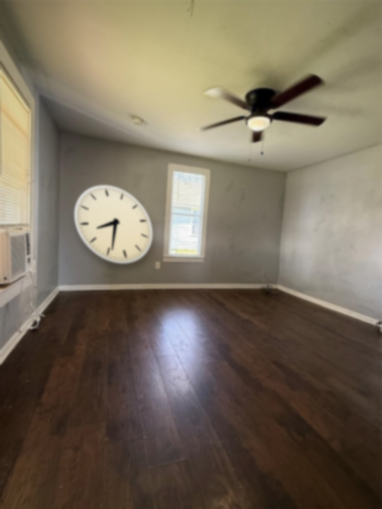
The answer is **8:34**
